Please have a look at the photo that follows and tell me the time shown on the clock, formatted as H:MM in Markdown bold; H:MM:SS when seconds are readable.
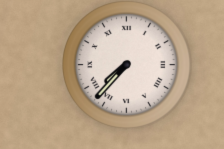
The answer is **7:37**
